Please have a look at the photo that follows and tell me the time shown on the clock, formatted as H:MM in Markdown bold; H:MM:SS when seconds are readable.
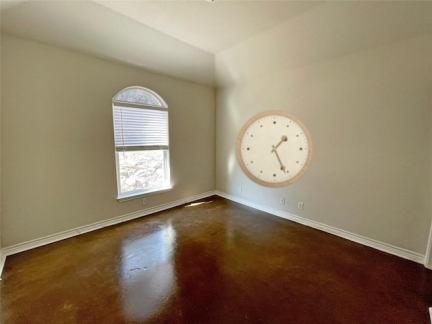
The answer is **1:26**
